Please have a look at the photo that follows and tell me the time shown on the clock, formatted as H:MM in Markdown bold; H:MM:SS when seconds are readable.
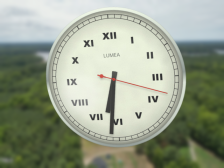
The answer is **6:31:18**
